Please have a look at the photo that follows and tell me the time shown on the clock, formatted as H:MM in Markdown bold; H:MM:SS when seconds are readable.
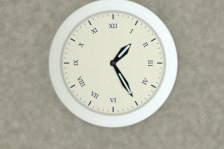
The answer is **1:25**
